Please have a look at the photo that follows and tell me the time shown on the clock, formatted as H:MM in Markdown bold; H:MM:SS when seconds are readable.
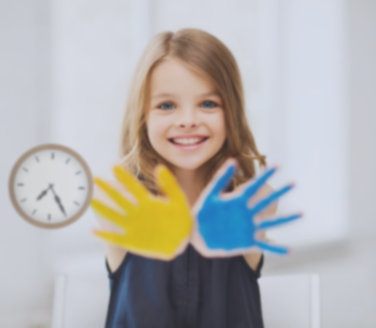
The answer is **7:25**
